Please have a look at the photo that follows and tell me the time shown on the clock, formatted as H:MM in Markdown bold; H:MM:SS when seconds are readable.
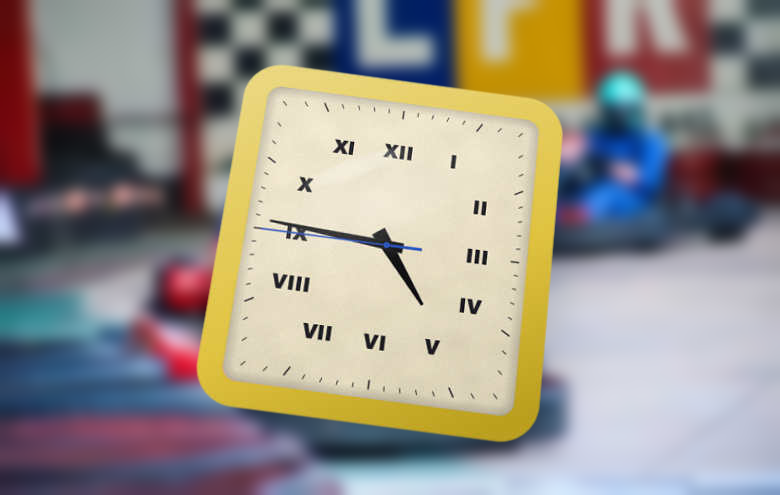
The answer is **4:45:45**
